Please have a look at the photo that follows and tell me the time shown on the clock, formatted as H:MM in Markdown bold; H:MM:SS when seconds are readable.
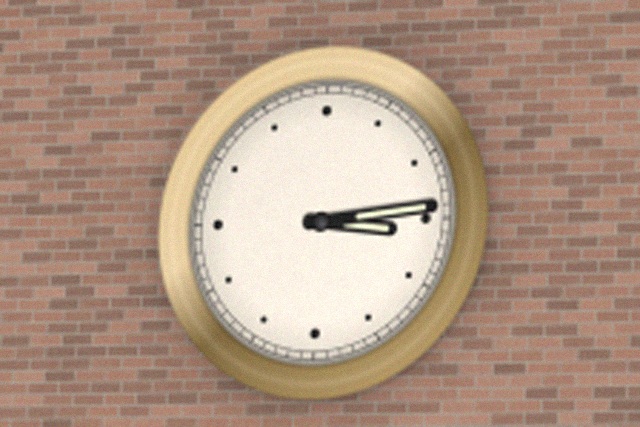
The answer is **3:14**
